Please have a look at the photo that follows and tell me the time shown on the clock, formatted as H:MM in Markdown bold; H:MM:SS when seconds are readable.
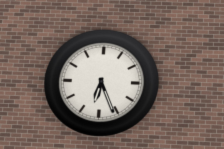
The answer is **6:26**
